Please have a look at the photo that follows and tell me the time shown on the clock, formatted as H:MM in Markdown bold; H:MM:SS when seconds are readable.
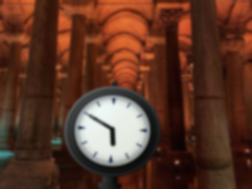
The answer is **5:50**
